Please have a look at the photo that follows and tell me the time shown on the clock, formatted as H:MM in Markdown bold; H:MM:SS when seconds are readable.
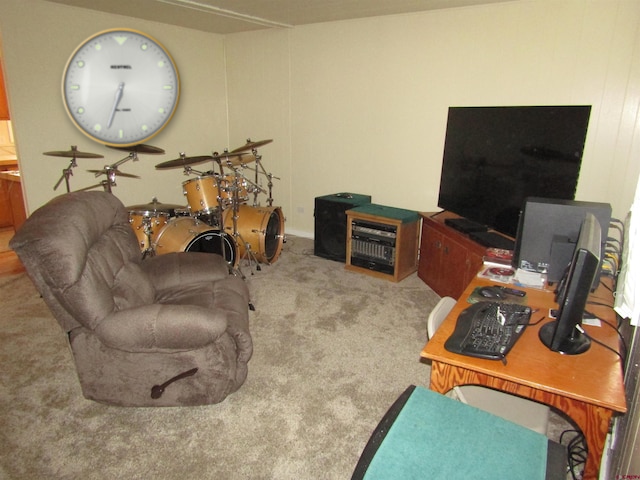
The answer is **6:33**
